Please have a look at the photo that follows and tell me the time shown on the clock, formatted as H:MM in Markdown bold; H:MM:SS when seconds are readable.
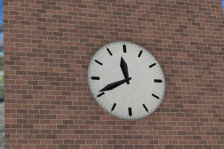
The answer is **11:41**
